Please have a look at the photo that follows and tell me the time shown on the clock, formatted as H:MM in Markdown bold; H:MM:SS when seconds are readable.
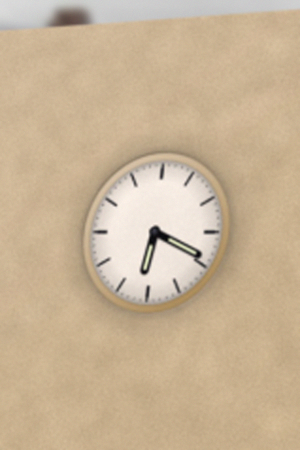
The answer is **6:19**
